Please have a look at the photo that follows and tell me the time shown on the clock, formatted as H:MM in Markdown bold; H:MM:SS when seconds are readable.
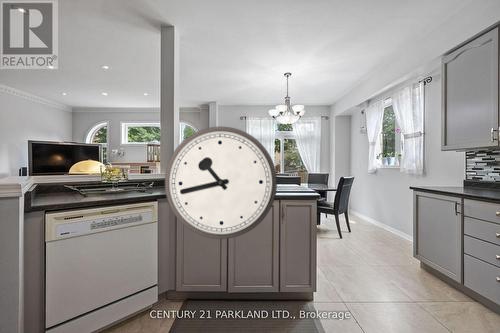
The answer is **10:43**
